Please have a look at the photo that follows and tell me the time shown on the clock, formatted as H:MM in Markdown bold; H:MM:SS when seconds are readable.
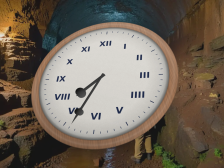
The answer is **7:34**
